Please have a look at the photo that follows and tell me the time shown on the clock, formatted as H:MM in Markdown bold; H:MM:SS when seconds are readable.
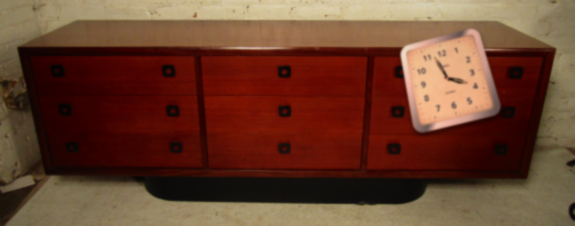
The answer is **3:57**
